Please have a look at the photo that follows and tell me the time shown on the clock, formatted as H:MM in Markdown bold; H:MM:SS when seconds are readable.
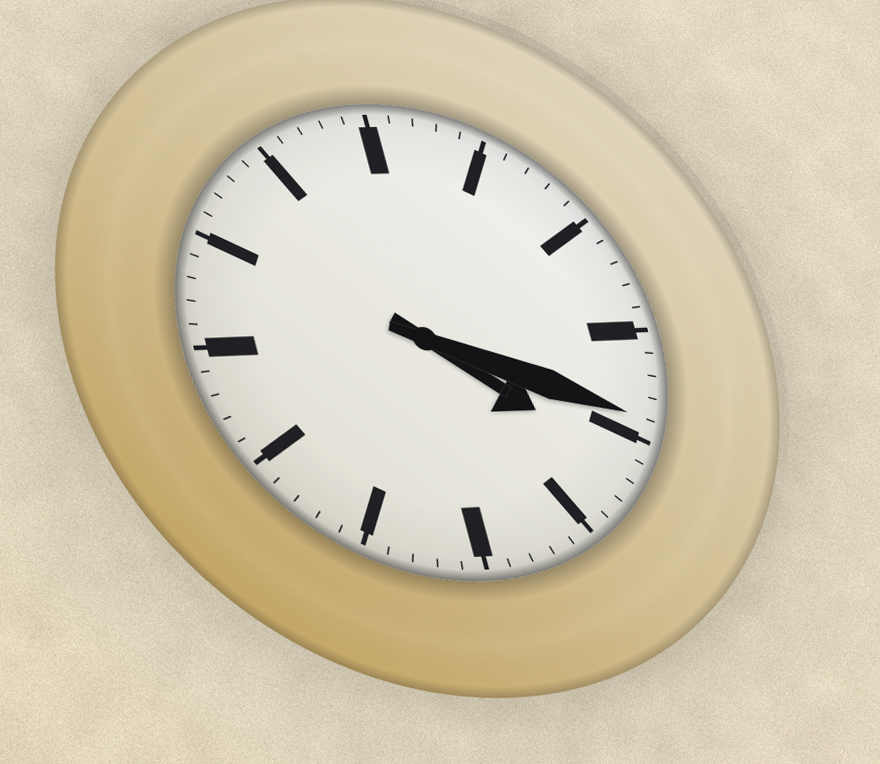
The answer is **4:19**
